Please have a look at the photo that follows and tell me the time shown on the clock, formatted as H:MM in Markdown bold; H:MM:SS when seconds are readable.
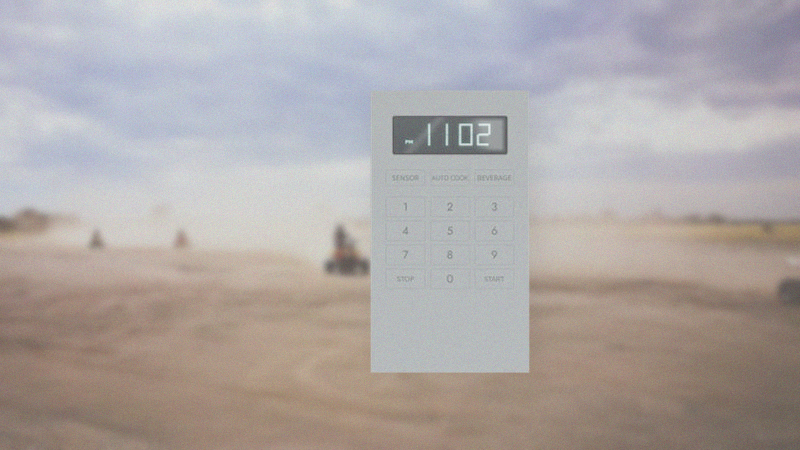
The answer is **11:02**
